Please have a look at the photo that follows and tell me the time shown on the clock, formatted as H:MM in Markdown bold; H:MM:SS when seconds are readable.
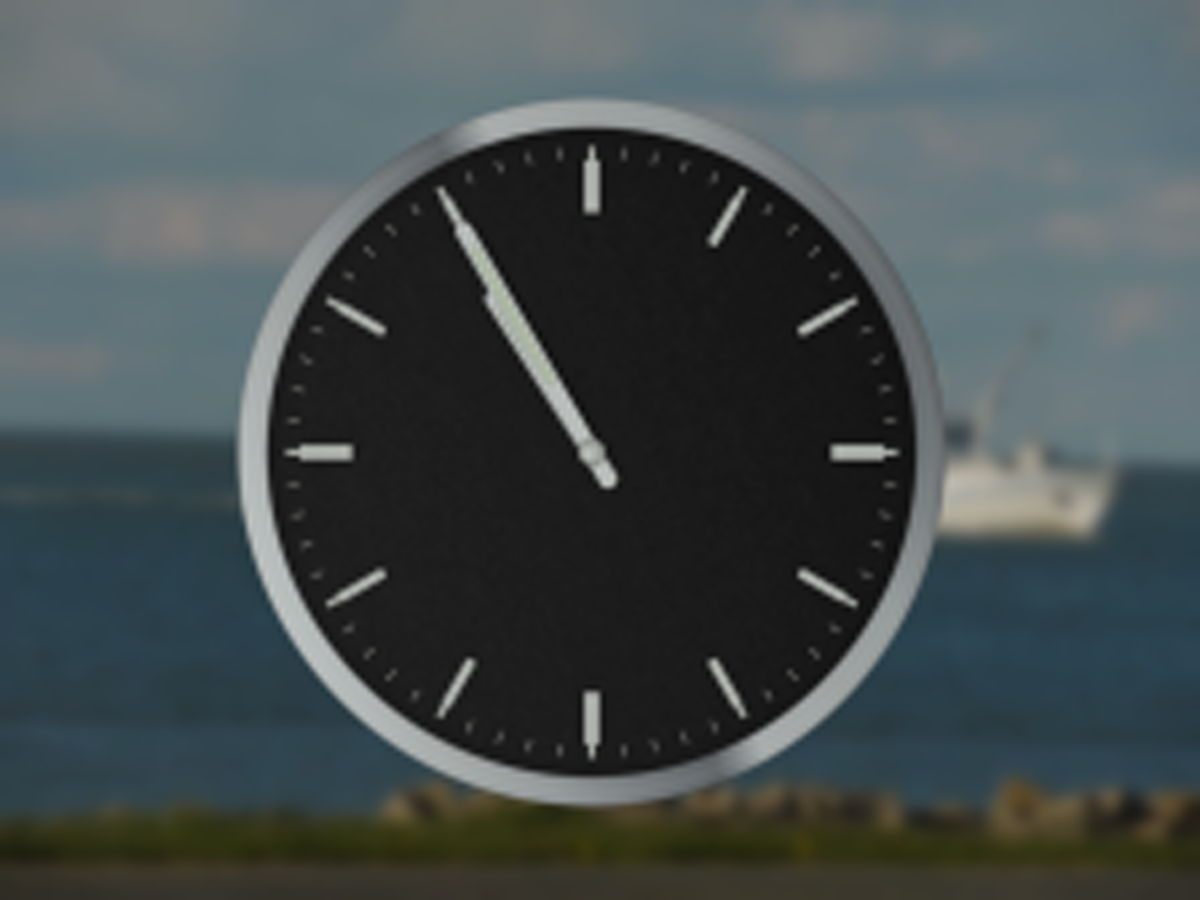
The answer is **10:55**
